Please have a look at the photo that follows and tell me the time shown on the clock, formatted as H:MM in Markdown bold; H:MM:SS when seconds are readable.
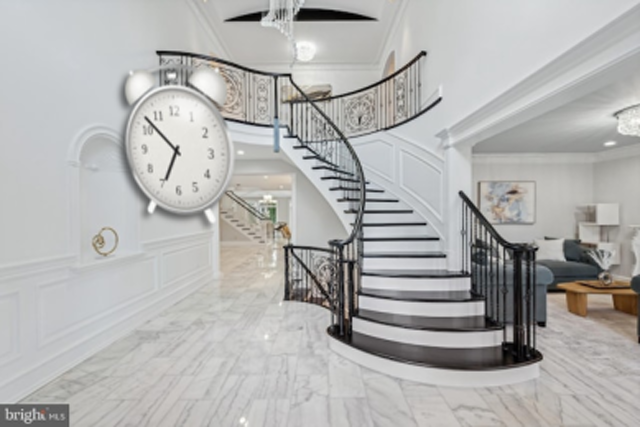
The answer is **6:52**
